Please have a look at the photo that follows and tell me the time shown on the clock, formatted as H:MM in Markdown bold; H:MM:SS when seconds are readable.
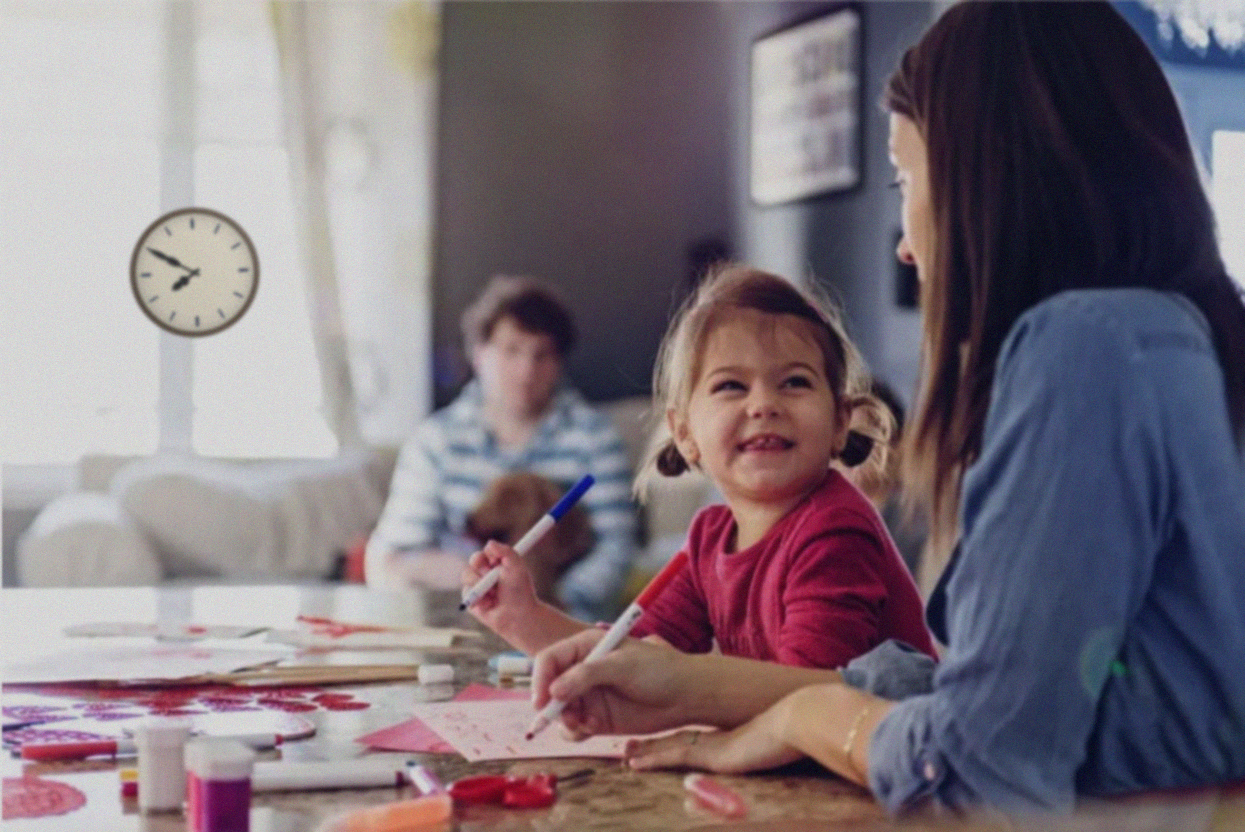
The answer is **7:50**
